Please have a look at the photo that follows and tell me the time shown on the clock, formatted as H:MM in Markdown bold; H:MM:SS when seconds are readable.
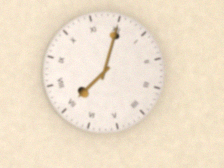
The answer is **7:00**
